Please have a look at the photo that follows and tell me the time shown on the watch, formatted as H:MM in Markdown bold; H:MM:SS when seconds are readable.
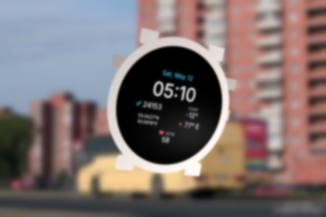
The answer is **5:10**
